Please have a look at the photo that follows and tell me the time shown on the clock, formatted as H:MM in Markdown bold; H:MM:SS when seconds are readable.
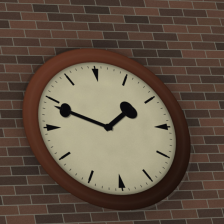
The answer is **1:49**
